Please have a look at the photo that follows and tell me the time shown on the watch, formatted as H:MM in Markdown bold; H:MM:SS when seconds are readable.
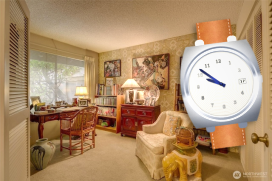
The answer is **9:52**
